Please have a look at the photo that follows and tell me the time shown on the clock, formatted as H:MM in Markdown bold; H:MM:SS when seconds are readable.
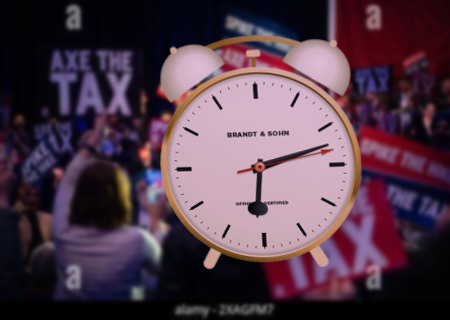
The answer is **6:12:13**
